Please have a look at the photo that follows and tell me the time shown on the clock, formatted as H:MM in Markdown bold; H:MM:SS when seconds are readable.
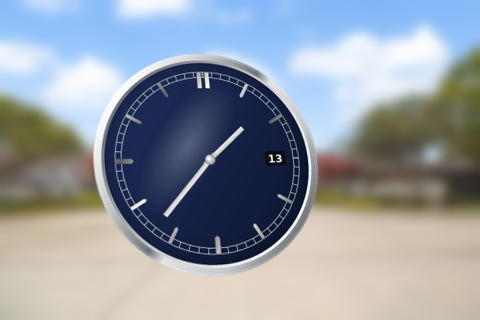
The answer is **1:37**
